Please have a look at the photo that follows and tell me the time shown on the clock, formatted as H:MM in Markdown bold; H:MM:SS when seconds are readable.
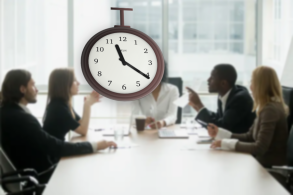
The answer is **11:21**
